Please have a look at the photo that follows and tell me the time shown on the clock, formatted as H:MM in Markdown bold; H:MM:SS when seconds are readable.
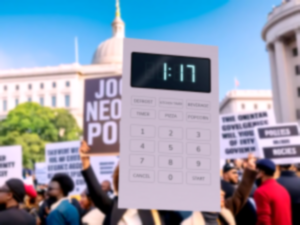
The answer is **1:17**
